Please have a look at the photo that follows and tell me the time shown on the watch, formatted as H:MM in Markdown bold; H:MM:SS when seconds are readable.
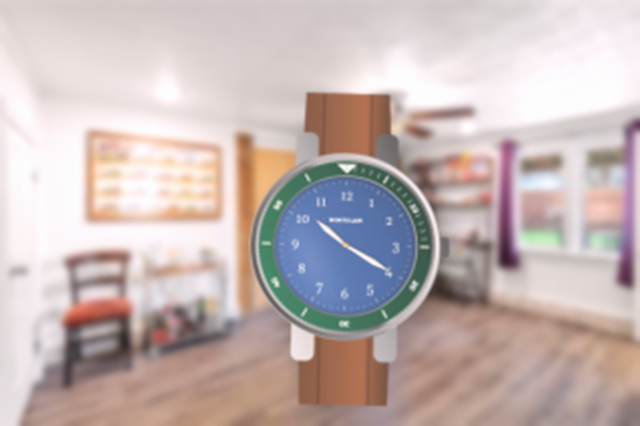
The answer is **10:20**
